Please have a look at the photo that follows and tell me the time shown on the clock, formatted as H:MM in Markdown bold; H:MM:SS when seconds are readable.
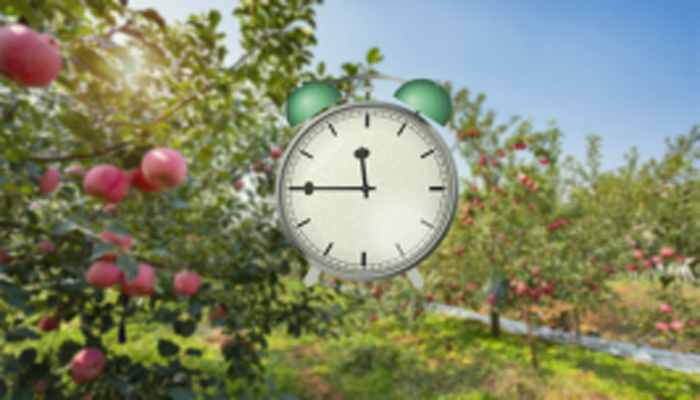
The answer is **11:45**
